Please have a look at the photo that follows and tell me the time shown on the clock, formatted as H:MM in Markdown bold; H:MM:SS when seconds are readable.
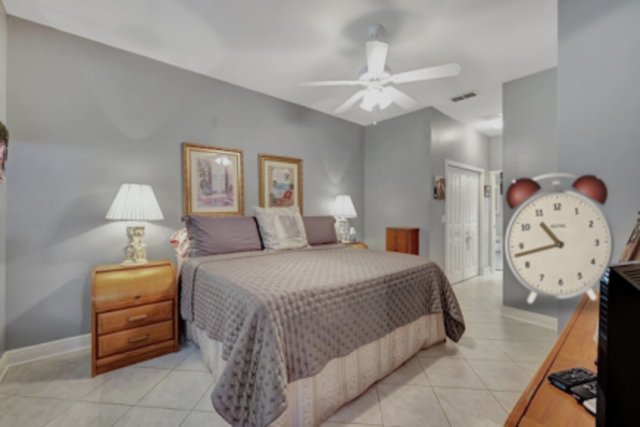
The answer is **10:43**
